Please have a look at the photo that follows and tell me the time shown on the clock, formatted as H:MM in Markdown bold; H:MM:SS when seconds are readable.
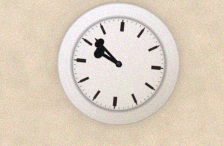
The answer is **9:52**
